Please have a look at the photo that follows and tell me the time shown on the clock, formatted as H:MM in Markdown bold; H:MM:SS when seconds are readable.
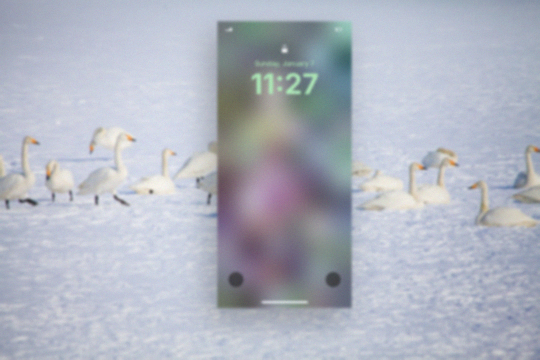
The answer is **11:27**
